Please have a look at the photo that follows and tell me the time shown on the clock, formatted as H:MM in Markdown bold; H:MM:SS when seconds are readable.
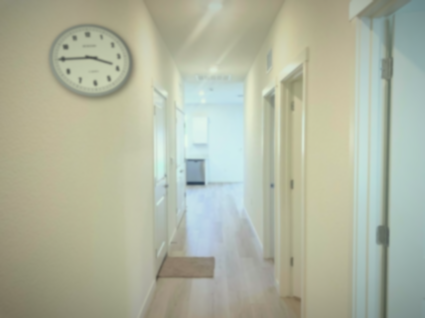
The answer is **3:45**
